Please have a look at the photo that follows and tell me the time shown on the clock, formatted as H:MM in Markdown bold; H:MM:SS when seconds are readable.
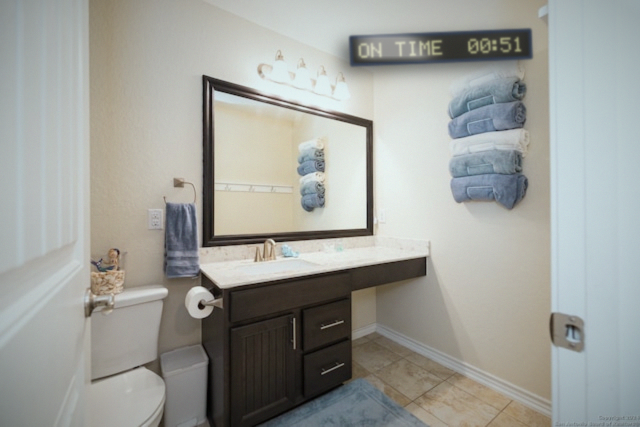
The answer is **0:51**
